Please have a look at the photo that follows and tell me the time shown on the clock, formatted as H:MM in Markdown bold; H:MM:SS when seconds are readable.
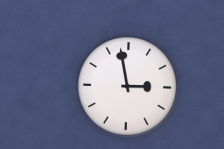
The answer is **2:58**
